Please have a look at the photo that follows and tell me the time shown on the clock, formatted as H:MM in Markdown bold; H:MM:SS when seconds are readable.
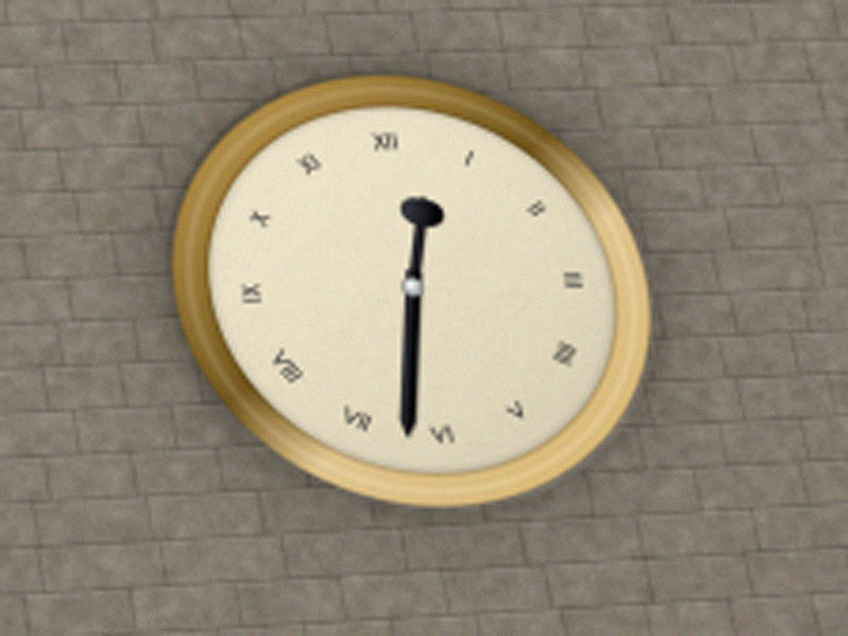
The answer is **12:32**
